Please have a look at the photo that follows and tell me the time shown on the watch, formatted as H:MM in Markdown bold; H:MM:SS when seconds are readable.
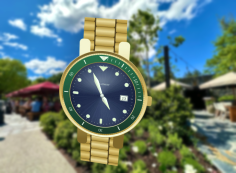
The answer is **4:56**
